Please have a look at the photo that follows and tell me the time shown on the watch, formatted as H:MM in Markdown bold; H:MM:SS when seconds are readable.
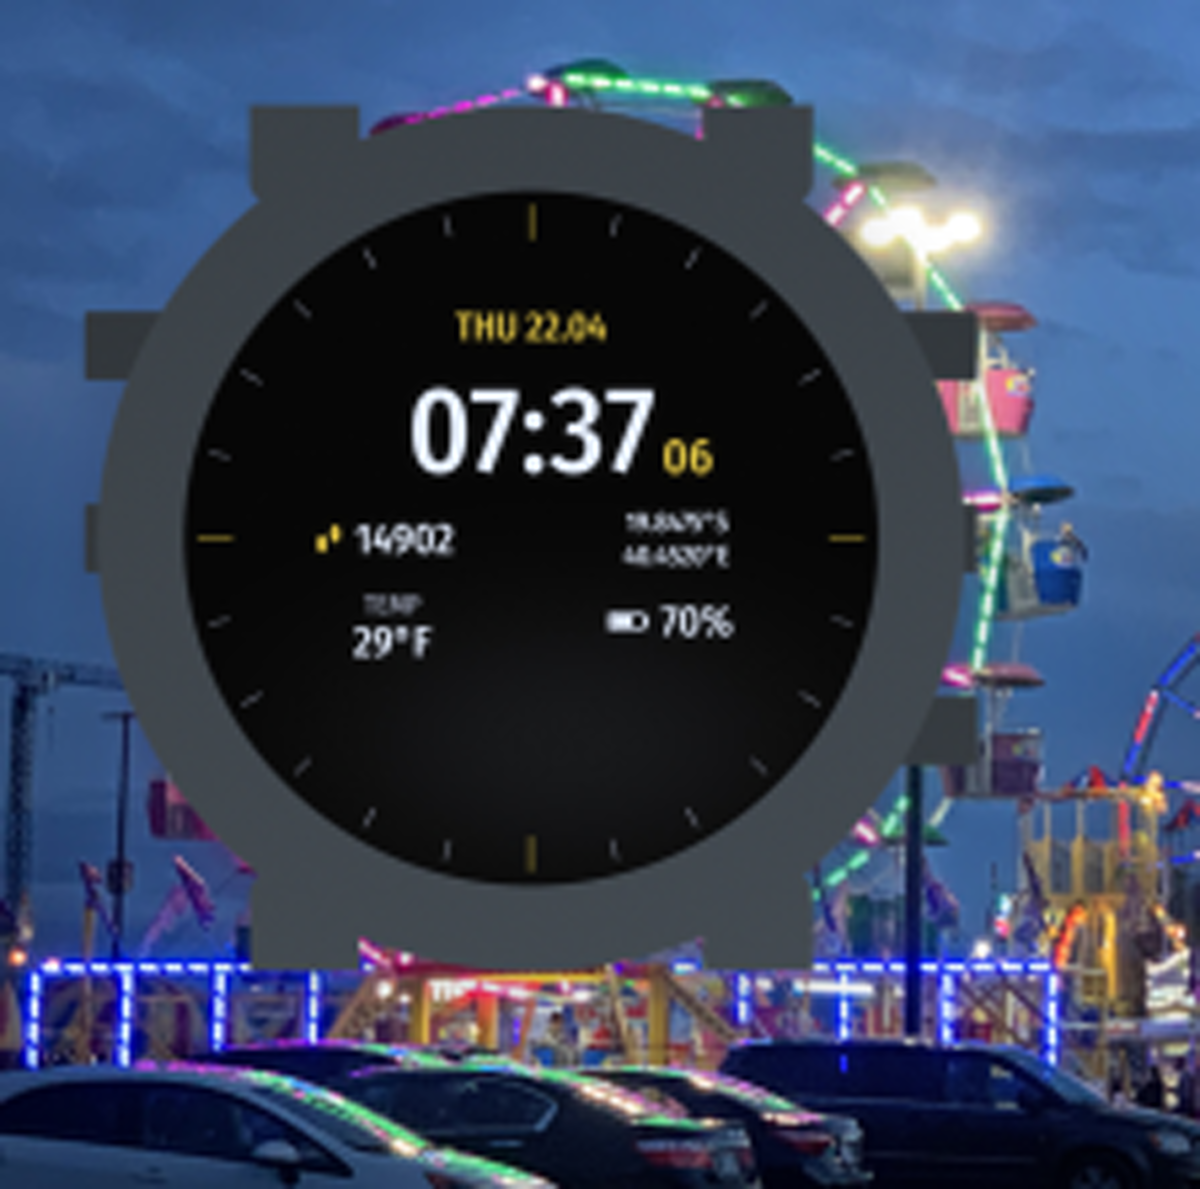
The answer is **7:37:06**
